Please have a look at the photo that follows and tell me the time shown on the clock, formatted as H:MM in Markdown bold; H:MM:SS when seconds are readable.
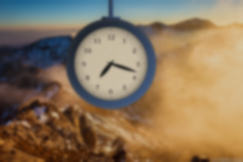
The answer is **7:18**
